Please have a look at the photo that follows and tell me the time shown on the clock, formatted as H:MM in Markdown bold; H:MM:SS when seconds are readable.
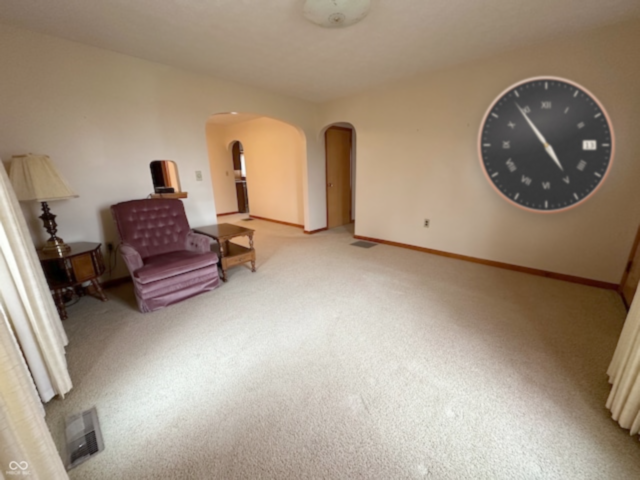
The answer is **4:54**
